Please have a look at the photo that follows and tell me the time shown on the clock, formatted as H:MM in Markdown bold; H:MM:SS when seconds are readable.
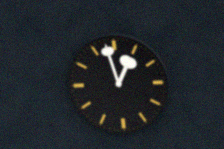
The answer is **12:58**
